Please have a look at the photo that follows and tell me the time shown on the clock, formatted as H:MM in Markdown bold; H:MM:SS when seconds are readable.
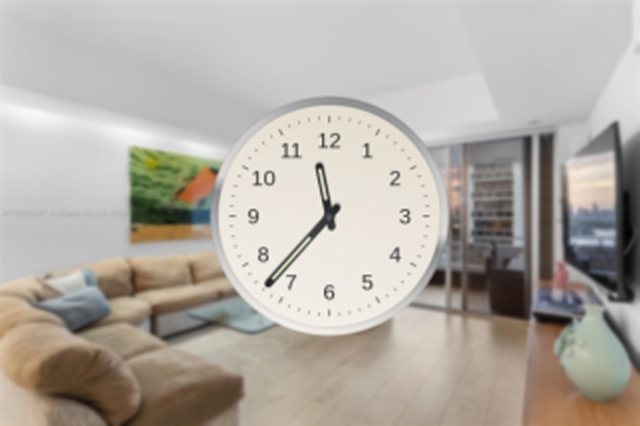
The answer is **11:37**
